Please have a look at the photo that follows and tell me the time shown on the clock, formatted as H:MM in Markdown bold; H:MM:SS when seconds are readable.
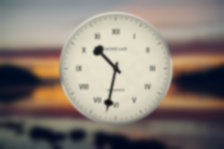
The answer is **10:32**
